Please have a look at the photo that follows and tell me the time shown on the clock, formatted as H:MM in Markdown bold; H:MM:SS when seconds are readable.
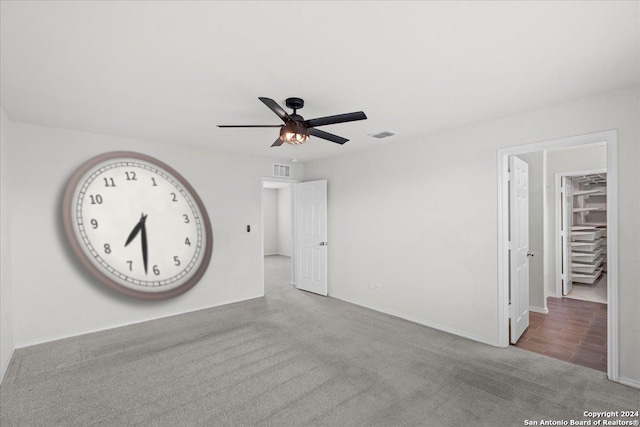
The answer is **7:32**
